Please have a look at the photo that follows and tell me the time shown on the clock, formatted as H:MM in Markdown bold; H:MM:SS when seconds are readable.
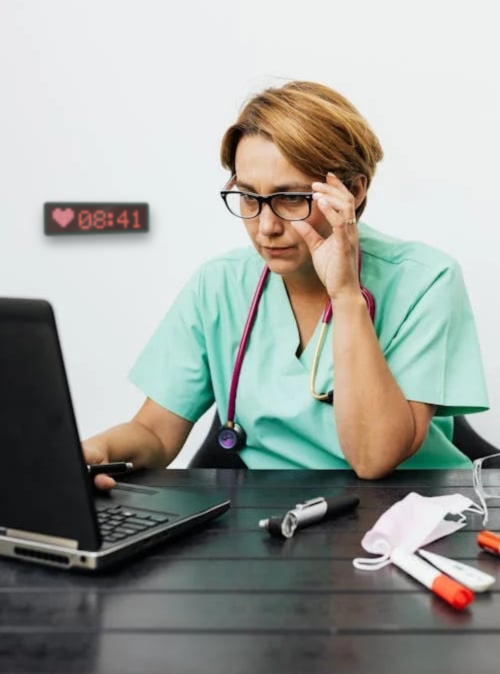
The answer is **8:41**
